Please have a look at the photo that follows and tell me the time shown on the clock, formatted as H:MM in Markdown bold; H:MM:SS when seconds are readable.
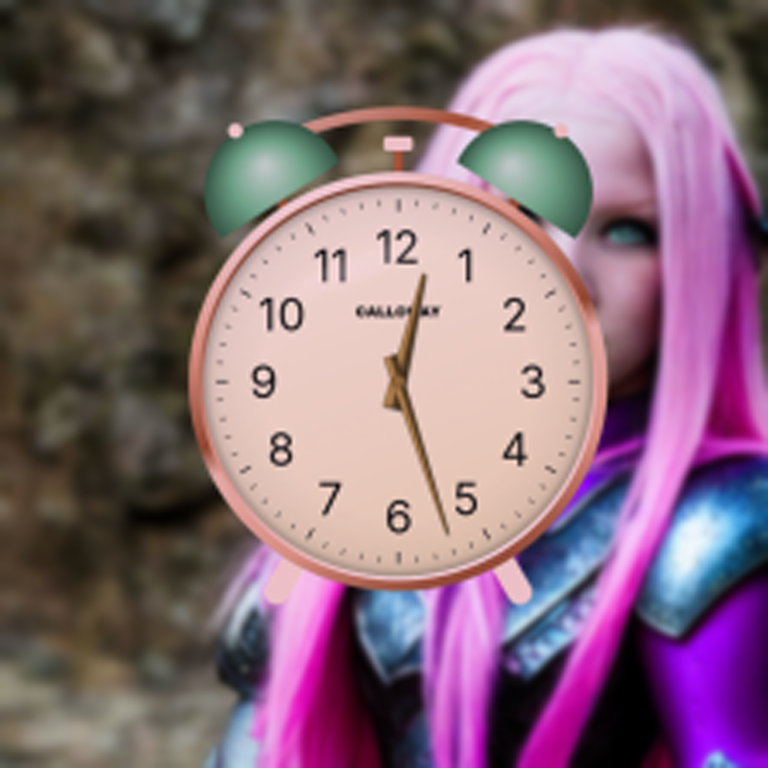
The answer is **12:27**
